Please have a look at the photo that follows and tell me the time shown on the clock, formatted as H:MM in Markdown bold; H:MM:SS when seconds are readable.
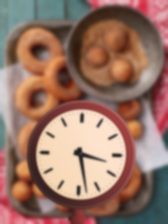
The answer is **3:28**
